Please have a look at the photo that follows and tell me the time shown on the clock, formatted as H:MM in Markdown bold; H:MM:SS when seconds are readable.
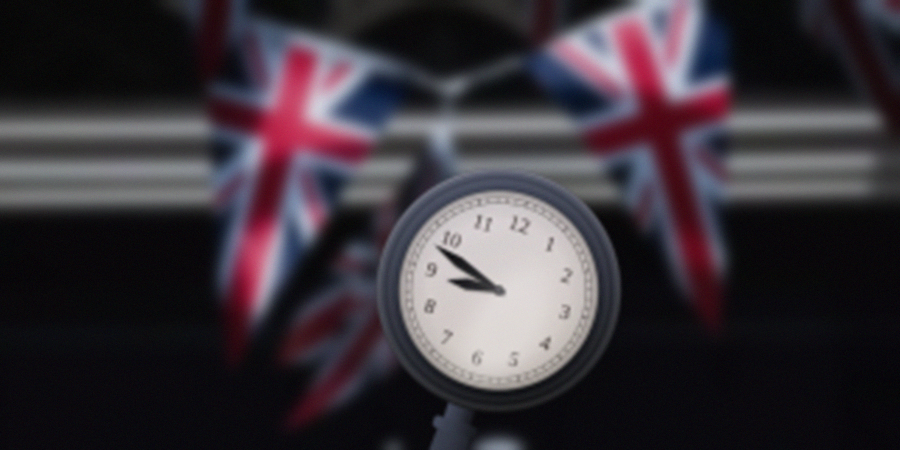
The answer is **8:48**
